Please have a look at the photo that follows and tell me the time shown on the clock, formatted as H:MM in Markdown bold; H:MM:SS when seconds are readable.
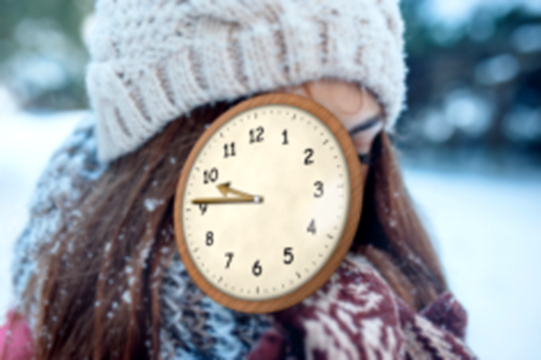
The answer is **9:46**
